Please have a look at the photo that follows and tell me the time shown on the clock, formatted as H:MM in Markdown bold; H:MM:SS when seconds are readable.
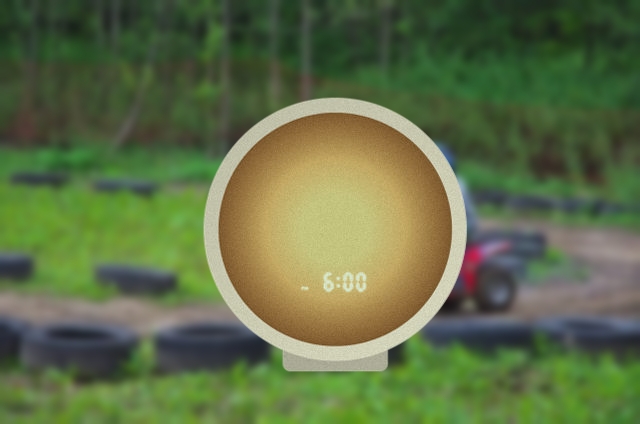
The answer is **6:00**
